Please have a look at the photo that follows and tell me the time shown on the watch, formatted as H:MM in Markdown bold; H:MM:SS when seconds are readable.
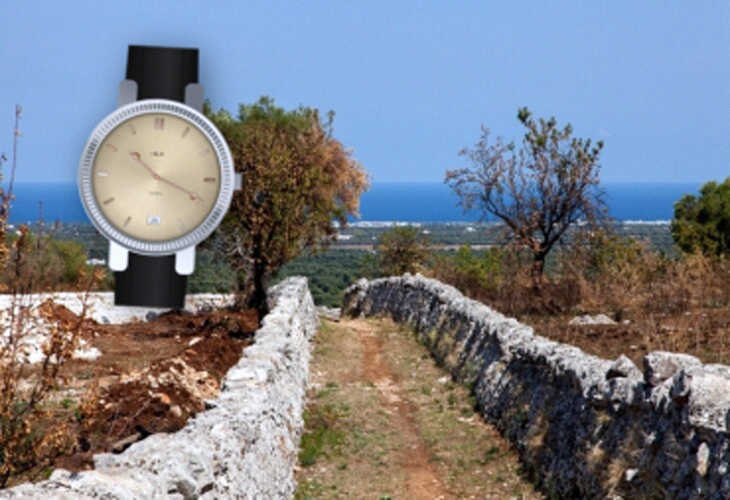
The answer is **10:19**
